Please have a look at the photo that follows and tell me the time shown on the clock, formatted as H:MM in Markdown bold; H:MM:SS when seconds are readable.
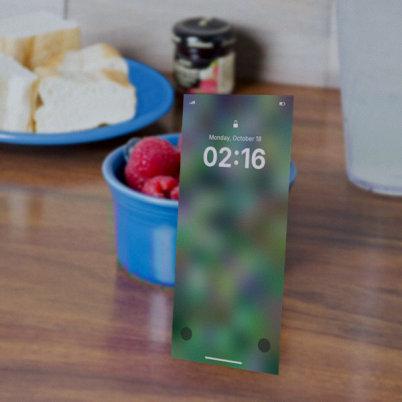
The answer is **2:16**
